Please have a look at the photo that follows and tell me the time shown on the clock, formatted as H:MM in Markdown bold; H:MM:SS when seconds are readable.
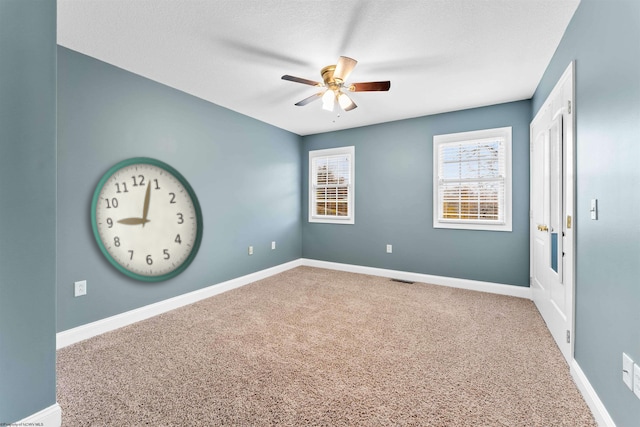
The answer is **9:03**
